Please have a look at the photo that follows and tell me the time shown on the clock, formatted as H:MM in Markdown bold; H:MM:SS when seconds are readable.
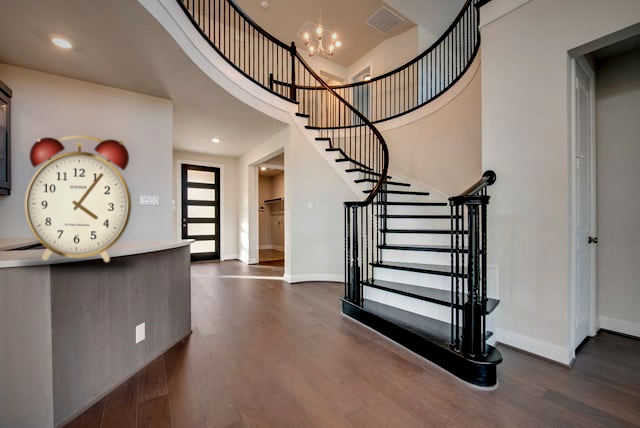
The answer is **4:06**
